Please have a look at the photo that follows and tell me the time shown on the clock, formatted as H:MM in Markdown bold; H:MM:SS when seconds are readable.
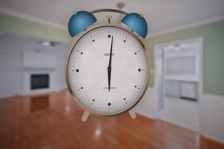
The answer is **6:01**
